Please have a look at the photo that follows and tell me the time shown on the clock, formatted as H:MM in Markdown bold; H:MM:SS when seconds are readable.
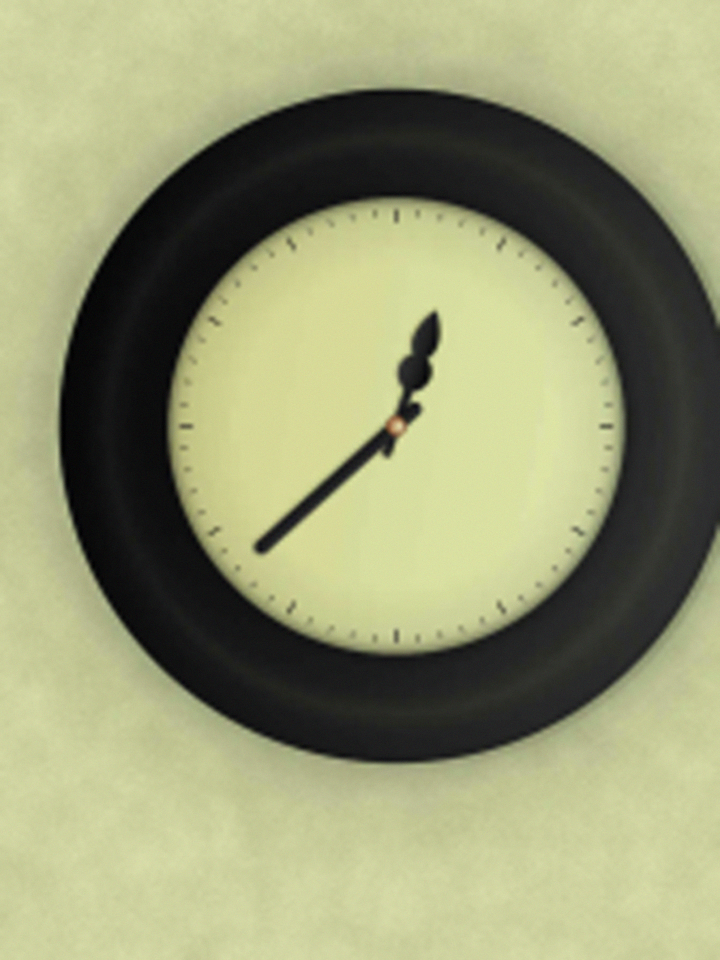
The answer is **12:38**
